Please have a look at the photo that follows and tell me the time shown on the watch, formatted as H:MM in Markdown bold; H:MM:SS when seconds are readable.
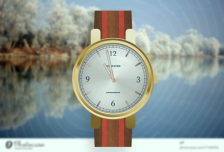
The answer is **10:58**
